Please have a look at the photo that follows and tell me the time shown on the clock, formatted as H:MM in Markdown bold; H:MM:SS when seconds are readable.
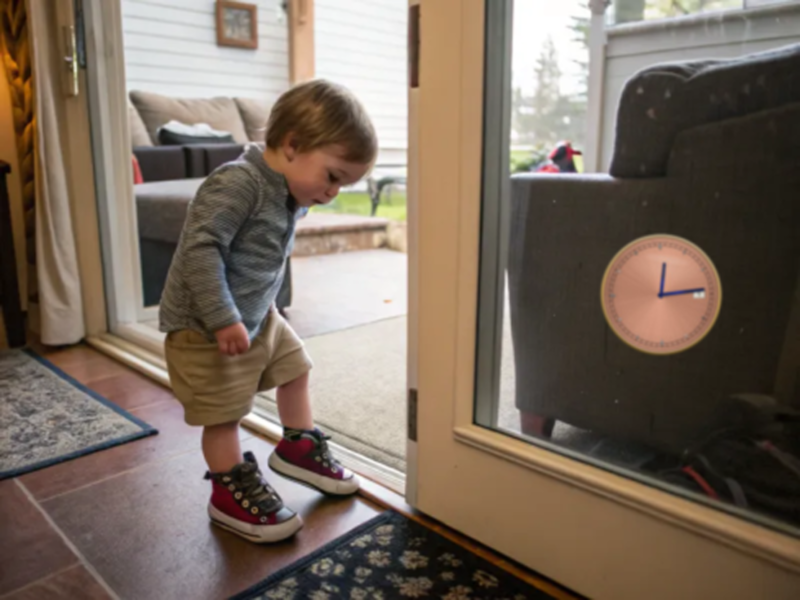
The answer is **12:14**
